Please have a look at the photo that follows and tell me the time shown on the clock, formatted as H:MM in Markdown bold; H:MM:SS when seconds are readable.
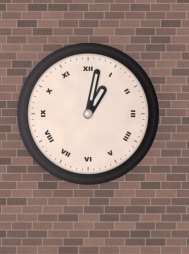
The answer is **1:02**
